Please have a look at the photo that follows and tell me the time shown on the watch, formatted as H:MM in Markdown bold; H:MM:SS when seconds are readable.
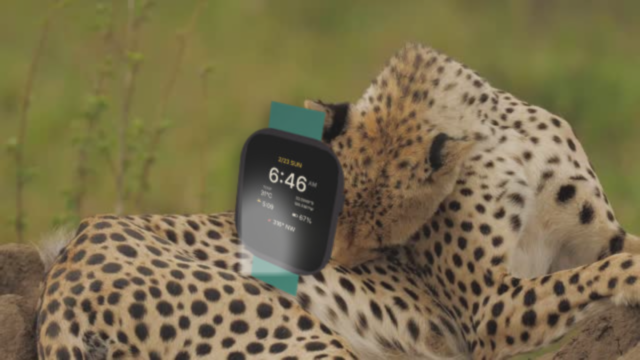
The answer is **6:46**
